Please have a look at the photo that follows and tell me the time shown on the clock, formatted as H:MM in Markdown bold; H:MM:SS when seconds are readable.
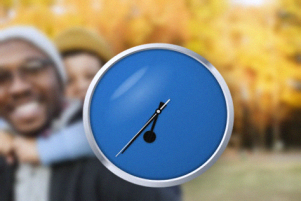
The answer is **6:36:37**
